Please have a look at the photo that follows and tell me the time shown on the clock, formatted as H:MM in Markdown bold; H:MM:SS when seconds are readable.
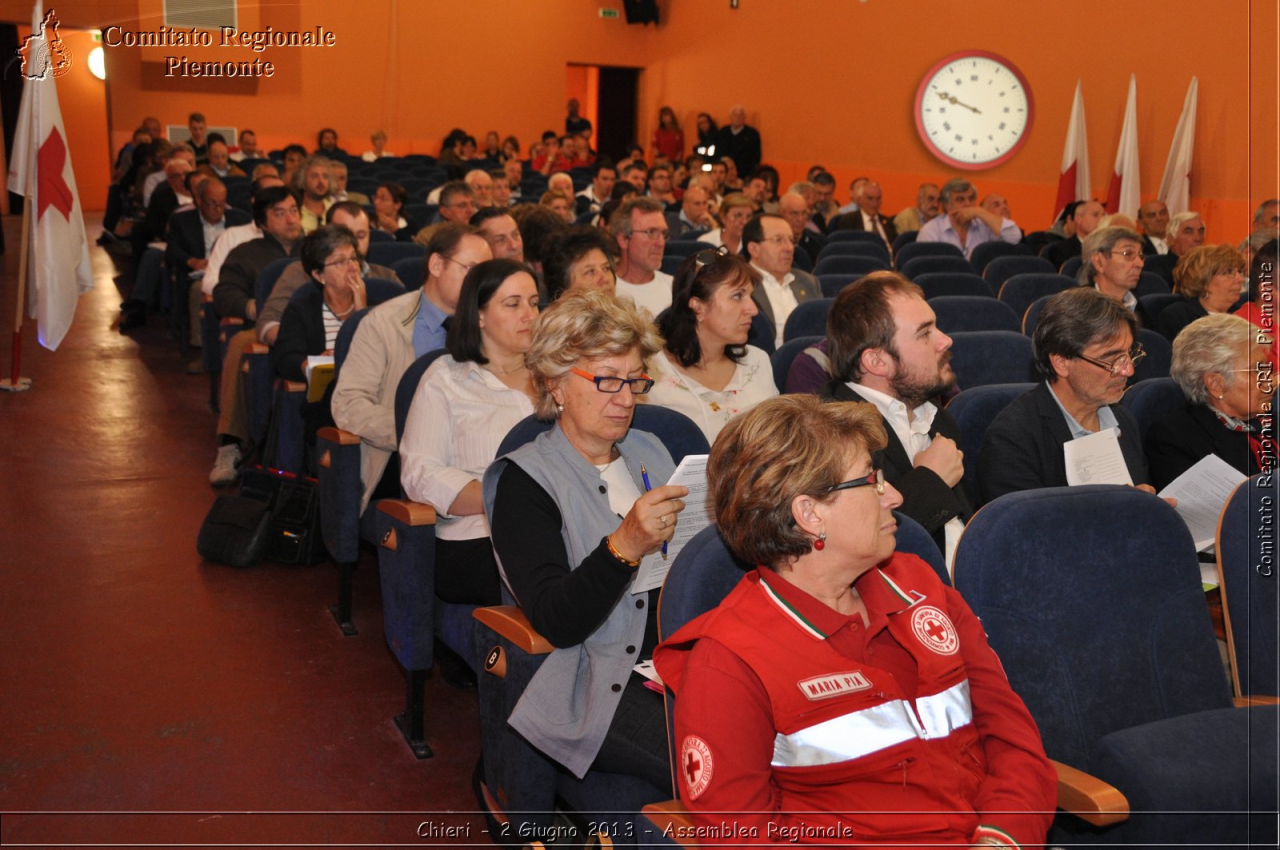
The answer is **9:49**
